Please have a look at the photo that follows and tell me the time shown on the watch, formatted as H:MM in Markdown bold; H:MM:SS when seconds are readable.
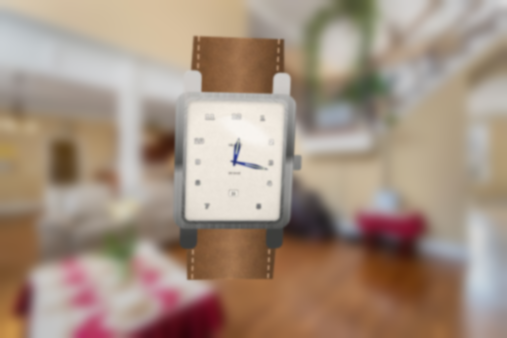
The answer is **12:17**
